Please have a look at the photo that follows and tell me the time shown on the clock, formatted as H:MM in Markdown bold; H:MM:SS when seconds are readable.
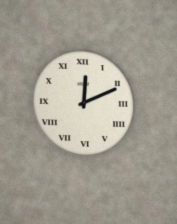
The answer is **12:11**
